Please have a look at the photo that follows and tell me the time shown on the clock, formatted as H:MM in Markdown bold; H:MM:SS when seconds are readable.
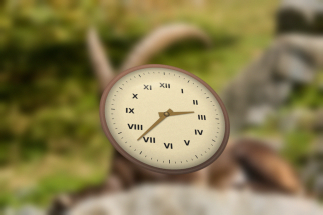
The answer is **2:37**
